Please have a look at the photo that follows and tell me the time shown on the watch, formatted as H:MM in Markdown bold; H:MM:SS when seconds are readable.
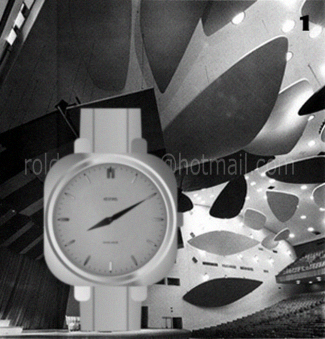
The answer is **8:10**
